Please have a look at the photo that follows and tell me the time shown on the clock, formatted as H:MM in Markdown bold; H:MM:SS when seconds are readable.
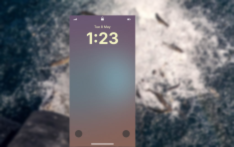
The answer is **1:23**
